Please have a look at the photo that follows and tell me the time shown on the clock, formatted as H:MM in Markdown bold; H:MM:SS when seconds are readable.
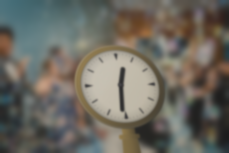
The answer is **12:31**
